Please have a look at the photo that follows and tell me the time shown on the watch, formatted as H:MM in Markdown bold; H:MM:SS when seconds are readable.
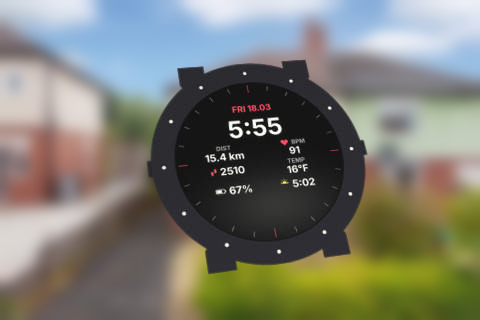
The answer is **5:55**
